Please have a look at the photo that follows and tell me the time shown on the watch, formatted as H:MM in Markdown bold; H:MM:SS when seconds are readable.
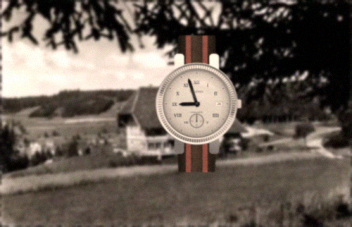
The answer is **8:57**
